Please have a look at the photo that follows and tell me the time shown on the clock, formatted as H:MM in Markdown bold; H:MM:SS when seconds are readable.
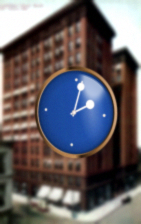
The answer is **2:02**
